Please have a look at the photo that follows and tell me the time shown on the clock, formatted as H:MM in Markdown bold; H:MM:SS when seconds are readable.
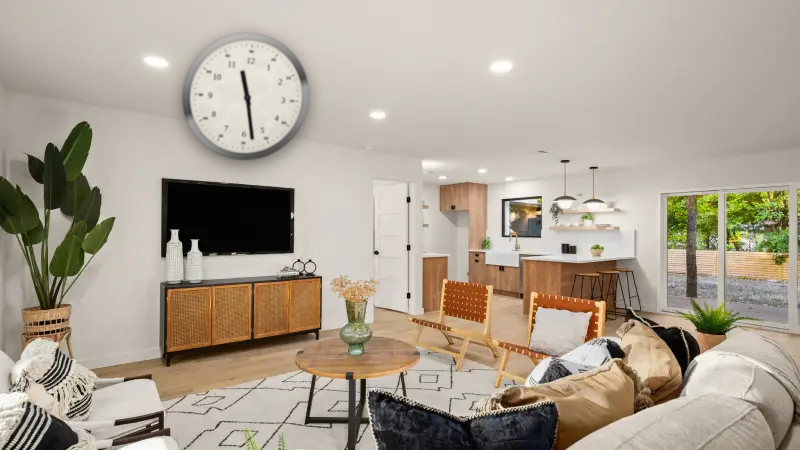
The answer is **11:28**
